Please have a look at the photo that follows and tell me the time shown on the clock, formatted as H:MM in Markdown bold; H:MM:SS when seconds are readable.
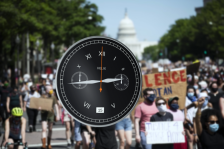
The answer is **2:44**
